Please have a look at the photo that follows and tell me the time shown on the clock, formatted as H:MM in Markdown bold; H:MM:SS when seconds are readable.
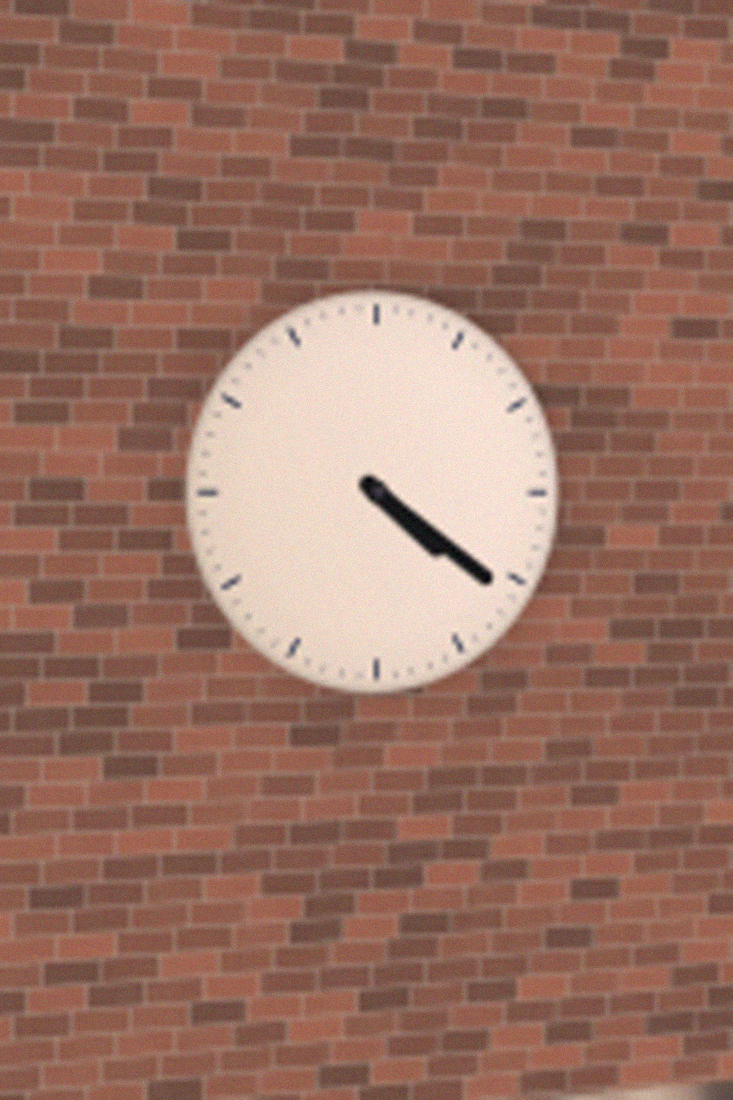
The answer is **4:21**
